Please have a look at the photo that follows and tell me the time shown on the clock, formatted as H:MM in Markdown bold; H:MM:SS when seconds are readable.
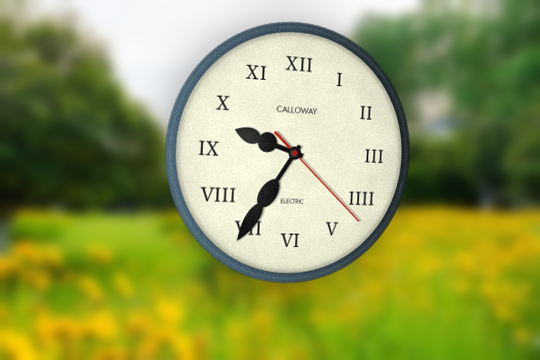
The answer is **9:35:22**
